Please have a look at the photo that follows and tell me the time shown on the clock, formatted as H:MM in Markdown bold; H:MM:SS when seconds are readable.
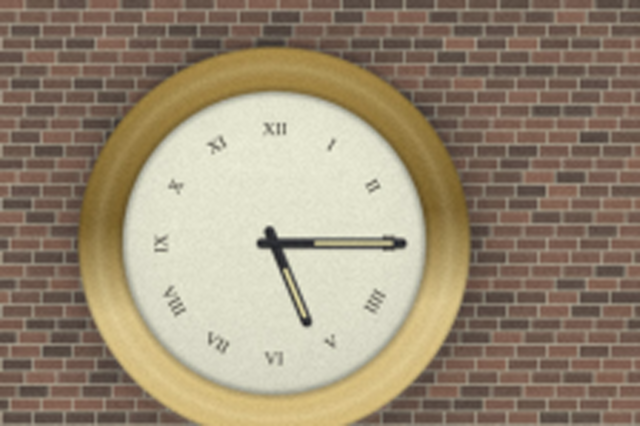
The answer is **5:15**
